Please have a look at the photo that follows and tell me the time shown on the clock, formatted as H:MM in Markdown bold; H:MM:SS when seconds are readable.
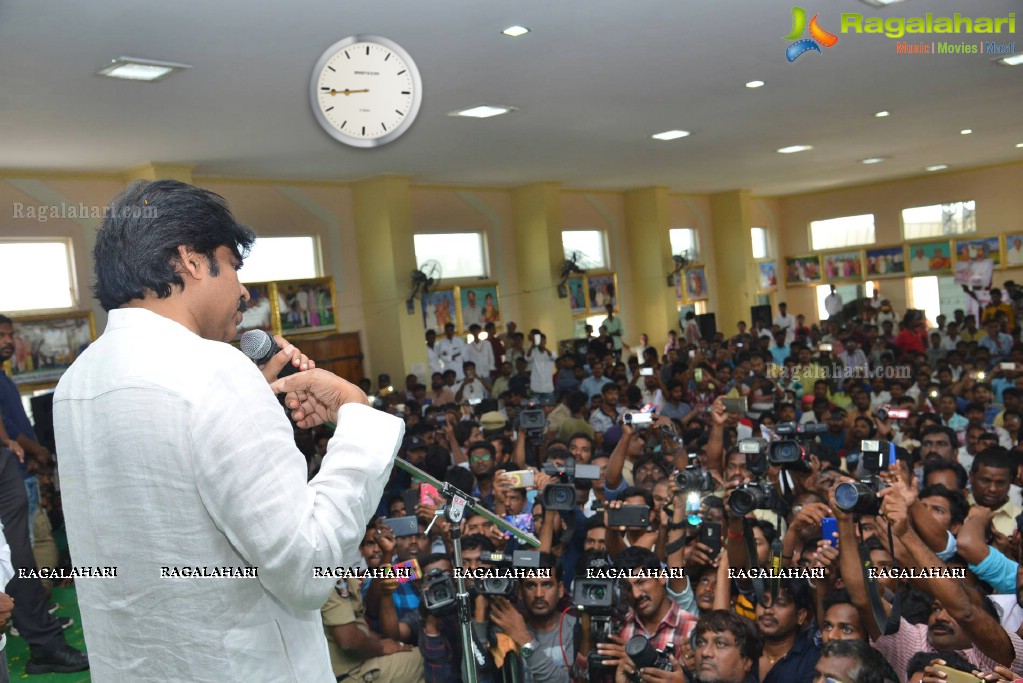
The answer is **8:44**
